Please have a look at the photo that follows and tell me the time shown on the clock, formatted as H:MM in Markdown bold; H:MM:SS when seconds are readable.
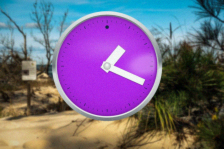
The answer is **1:19**
